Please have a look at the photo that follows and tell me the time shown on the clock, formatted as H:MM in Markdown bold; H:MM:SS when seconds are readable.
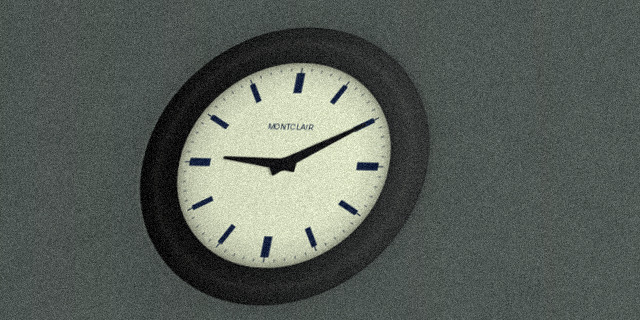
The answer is **9:10**
